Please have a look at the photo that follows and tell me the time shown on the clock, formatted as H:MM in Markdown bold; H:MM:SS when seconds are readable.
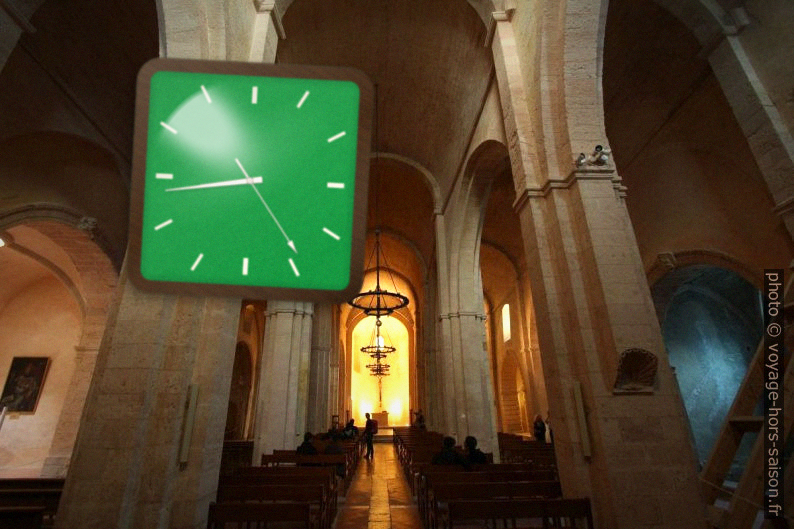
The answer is **8:43:24**
